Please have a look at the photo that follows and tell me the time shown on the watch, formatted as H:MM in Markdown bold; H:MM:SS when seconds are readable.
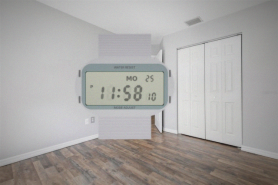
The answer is **11:58:10**
